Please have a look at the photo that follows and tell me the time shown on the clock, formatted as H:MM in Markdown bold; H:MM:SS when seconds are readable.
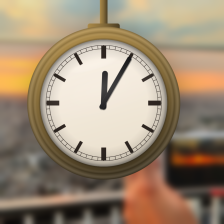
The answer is **12:05**
